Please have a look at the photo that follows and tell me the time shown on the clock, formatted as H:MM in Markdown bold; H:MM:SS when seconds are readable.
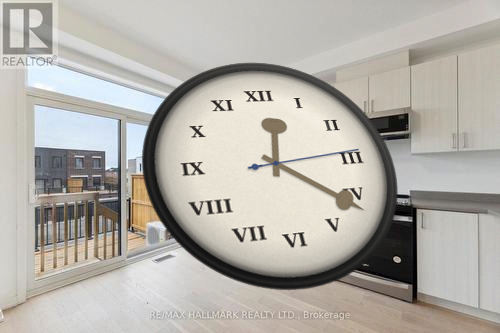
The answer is **12:21:14**
